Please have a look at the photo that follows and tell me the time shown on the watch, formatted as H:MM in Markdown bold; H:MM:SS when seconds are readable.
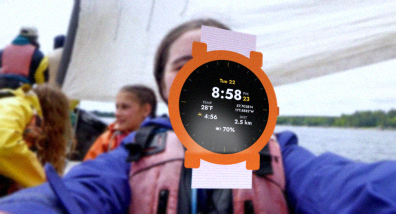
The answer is **8:58**
